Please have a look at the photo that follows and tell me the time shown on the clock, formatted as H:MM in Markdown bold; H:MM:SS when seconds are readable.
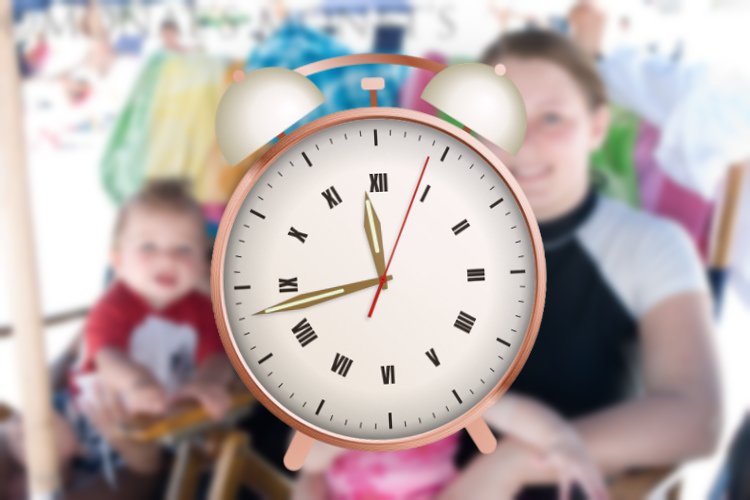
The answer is **11:43:04**
